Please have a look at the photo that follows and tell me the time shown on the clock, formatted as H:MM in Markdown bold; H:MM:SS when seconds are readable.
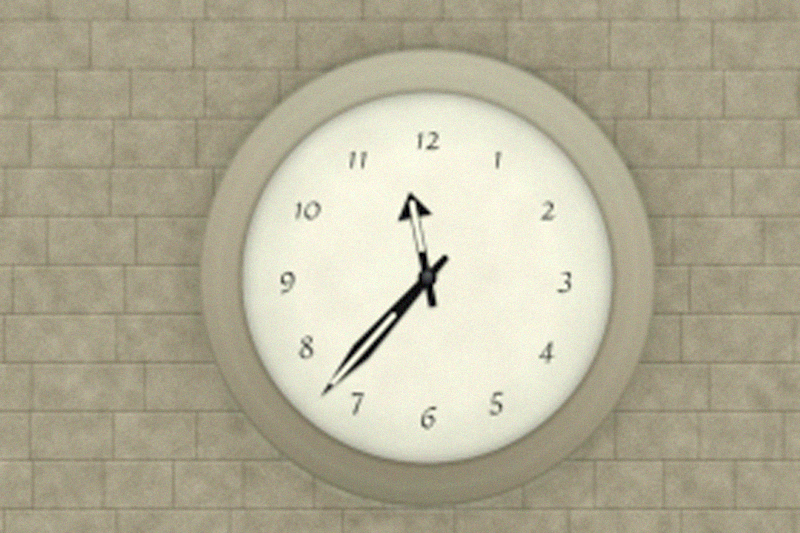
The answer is **11:37**
